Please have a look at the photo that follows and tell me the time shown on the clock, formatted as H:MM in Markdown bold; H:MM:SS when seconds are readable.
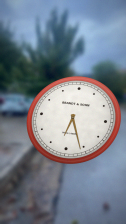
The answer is **6:26**
